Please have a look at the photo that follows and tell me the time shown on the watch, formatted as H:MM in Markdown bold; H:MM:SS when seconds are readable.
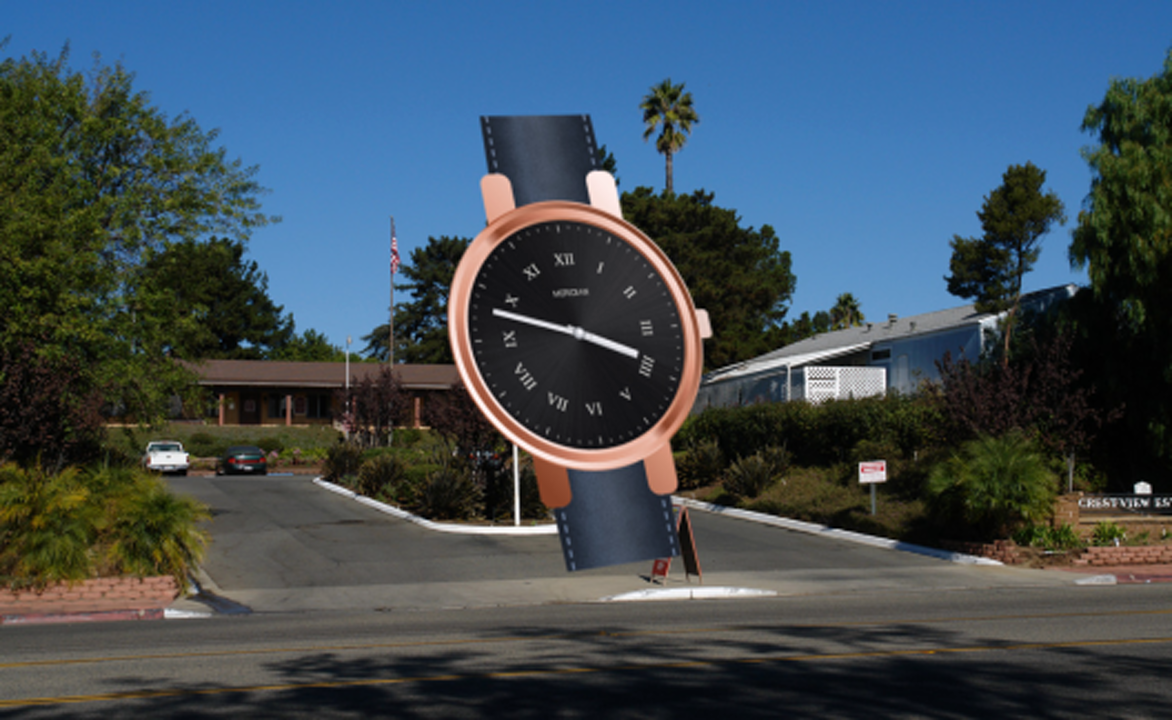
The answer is **3:48**
